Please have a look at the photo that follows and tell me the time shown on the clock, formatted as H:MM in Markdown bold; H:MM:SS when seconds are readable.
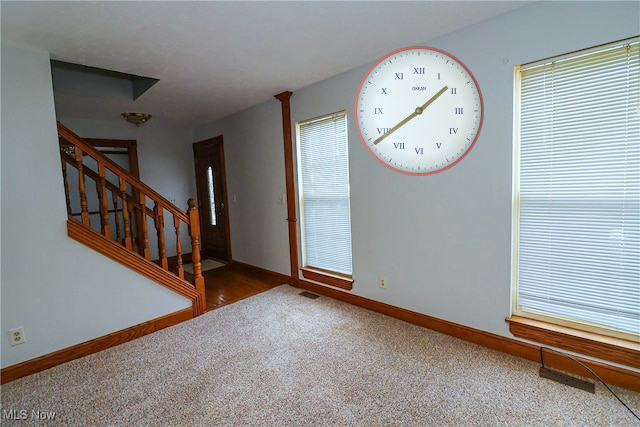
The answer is **1:39**
